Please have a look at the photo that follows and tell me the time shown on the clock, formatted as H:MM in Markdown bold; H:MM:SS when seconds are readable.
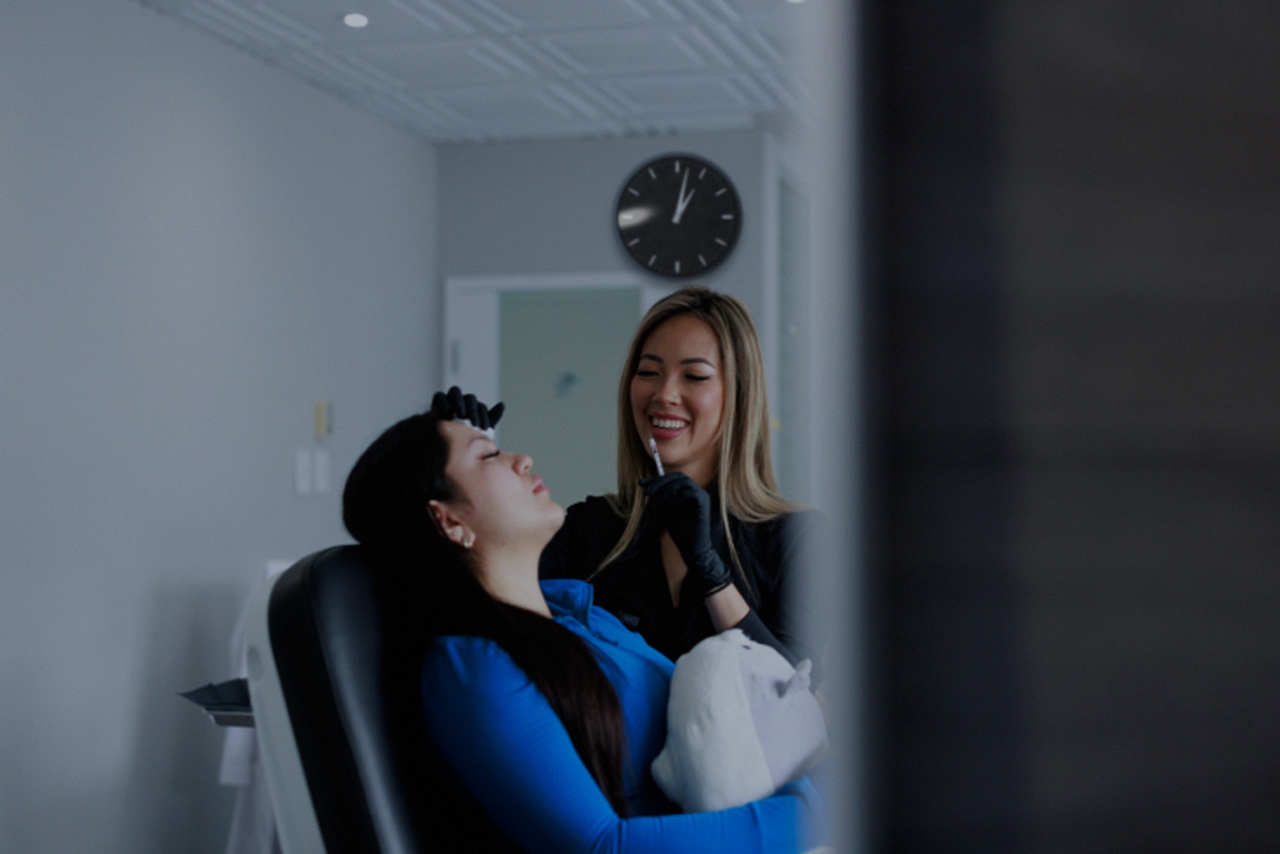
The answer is **1:02**
